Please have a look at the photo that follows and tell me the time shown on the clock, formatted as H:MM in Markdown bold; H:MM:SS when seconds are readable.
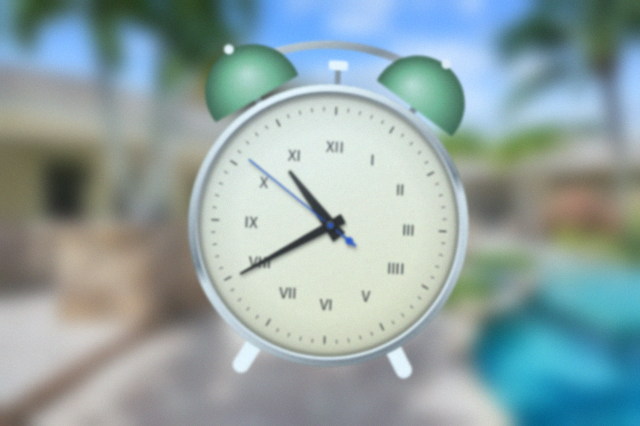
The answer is **10:39:51**
